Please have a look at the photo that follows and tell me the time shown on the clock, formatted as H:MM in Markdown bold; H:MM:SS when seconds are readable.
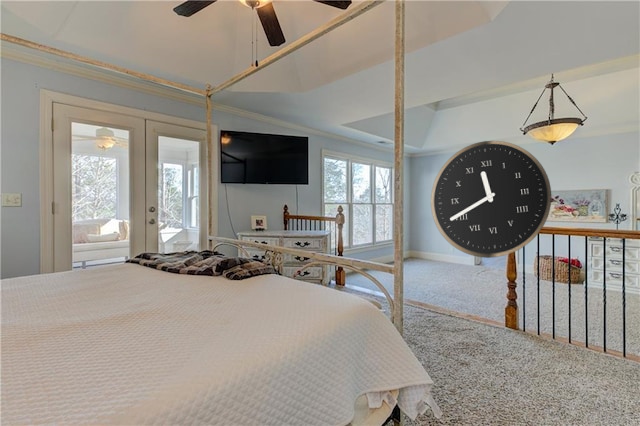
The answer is **11:41**
